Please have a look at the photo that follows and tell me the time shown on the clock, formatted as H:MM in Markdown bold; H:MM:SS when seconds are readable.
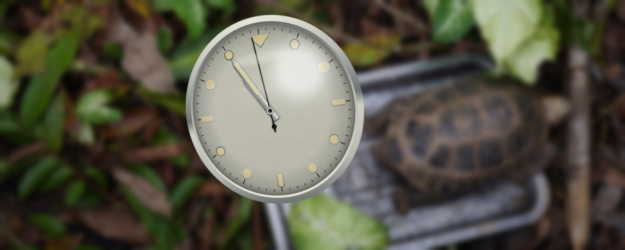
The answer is **10:54:59**
